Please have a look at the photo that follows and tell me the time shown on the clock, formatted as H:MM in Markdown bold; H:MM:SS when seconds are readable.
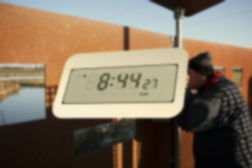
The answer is **8:44**
